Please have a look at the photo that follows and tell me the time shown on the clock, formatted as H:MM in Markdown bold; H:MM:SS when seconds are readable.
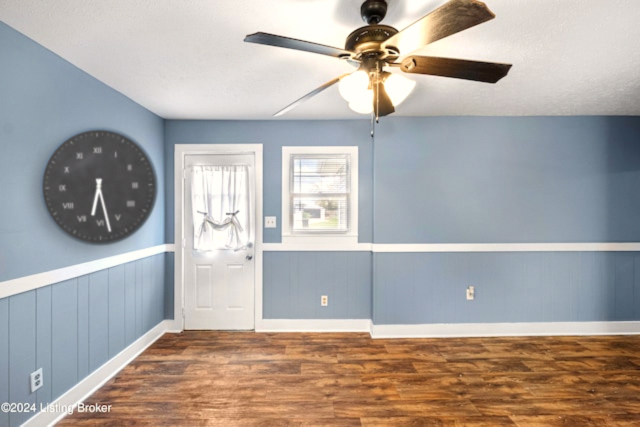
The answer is **6:28**
